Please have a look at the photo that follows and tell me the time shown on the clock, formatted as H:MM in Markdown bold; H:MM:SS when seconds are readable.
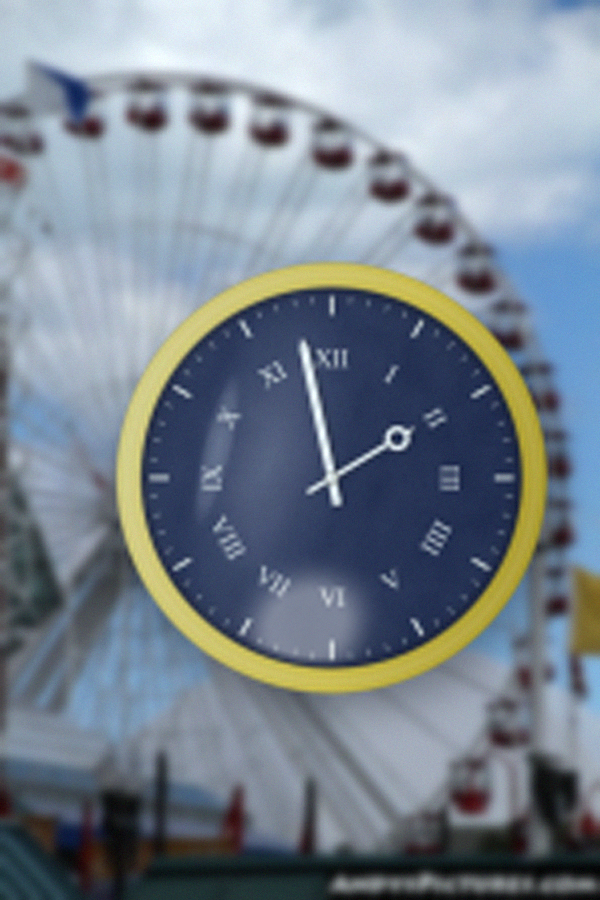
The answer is **1:58**
